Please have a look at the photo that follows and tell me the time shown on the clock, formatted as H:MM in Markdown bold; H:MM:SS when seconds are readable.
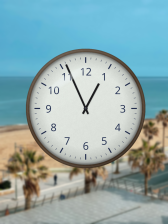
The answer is **12:56**
